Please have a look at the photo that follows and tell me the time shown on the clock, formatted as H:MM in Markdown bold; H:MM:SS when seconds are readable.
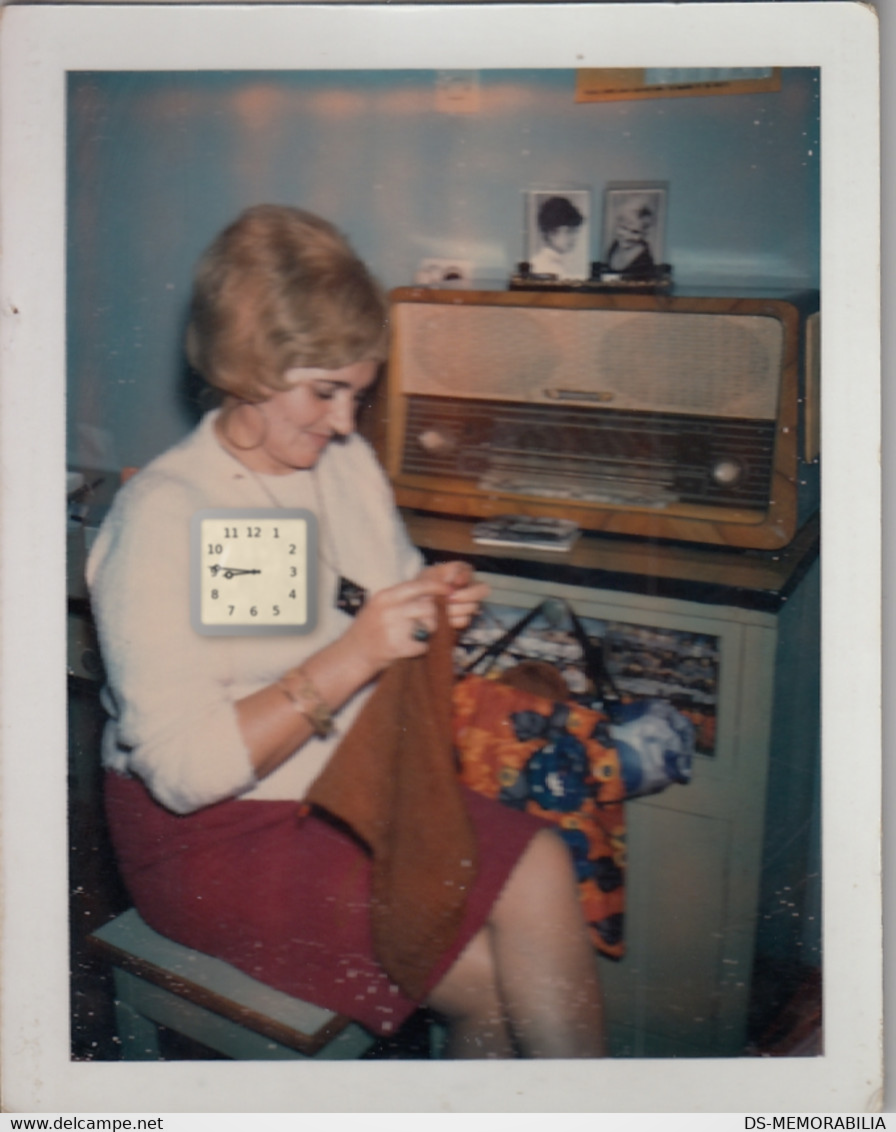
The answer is **8:46**
